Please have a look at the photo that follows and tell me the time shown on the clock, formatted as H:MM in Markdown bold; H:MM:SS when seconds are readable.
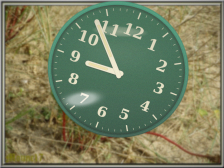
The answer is **8:53**
